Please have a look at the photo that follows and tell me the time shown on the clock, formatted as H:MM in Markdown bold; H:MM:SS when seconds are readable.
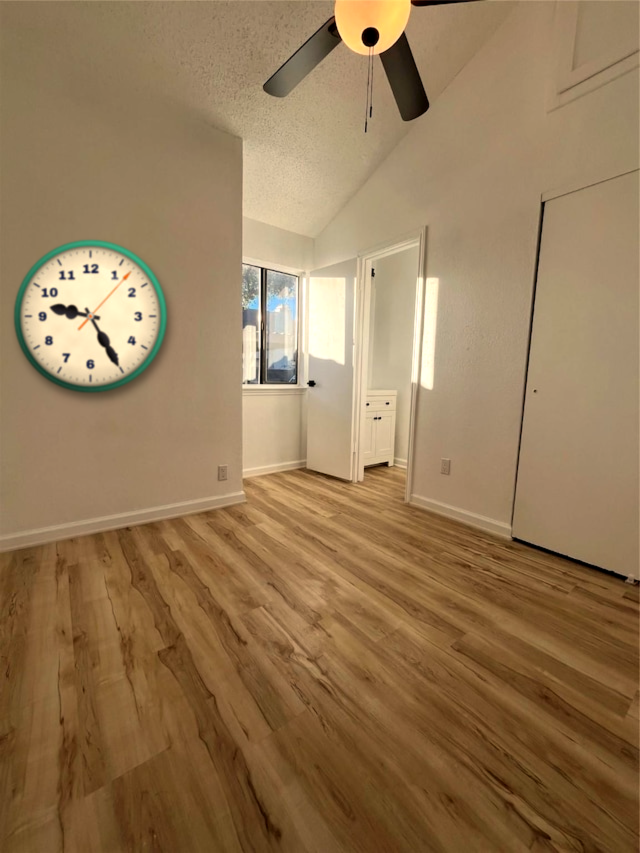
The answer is **9:25:07**
